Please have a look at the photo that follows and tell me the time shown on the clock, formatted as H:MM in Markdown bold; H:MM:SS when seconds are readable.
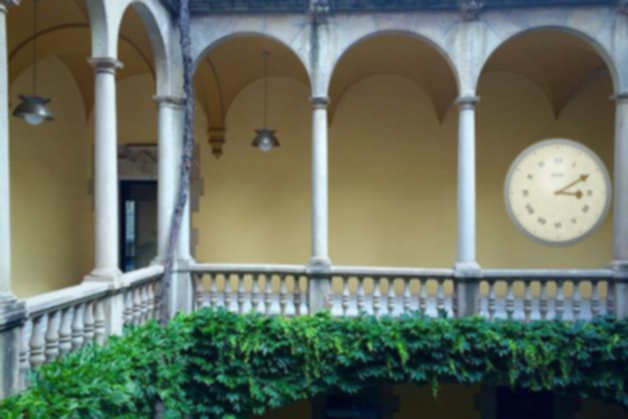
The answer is **3:10**
